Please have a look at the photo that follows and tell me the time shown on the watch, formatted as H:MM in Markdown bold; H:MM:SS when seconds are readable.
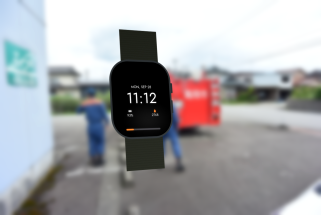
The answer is **11:12**
